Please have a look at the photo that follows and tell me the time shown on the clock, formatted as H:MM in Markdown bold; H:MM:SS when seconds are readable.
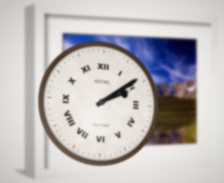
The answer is **2:09**
